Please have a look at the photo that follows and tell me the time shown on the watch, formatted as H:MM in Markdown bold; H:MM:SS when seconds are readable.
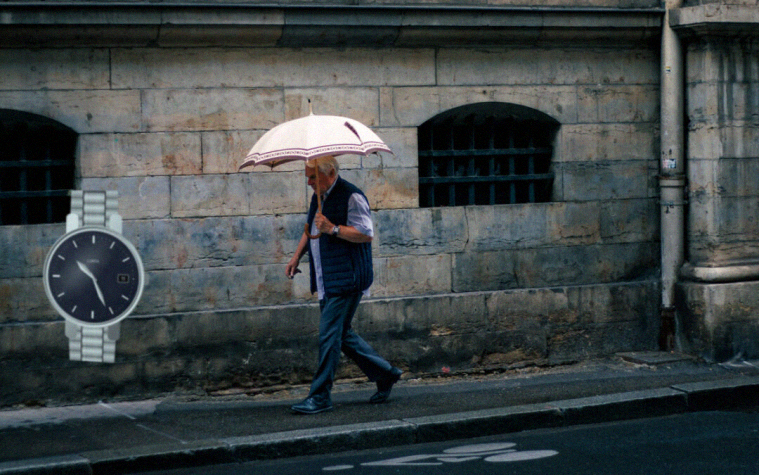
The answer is **10:26**
